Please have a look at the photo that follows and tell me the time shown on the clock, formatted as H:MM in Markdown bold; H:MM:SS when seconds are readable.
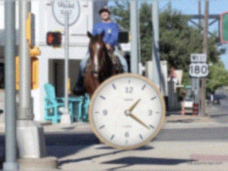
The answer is **1:21**
